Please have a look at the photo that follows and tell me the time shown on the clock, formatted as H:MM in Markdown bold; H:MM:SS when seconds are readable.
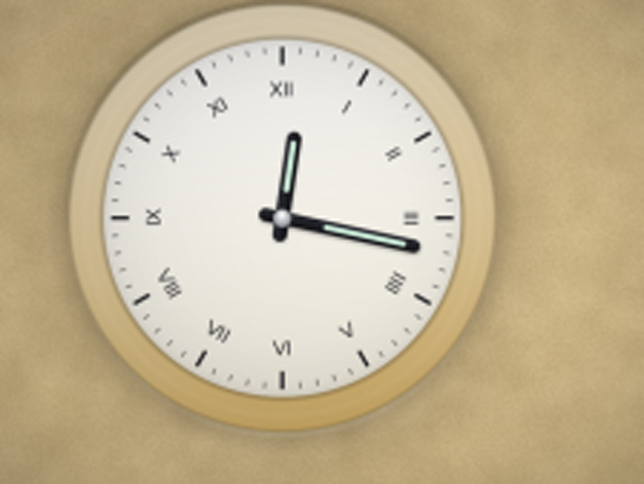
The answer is **12:17**
